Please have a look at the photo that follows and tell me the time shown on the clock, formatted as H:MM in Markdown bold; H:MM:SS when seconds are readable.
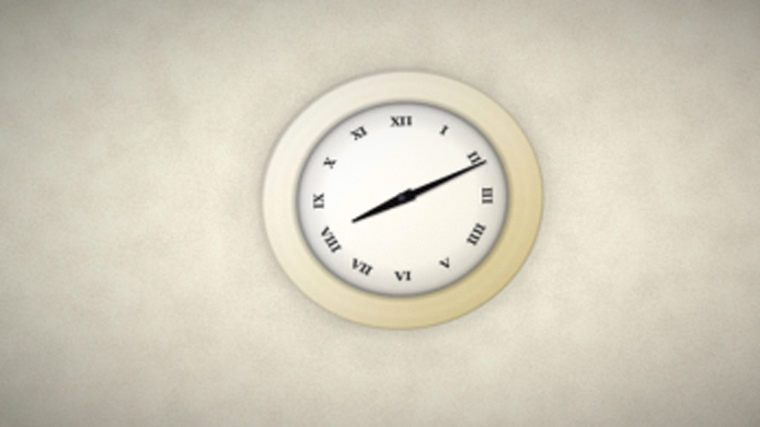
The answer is **8:11**
